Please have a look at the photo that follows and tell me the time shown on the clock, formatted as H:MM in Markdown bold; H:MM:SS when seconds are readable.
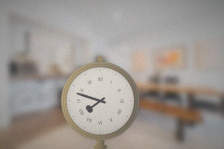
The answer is **7:48**
